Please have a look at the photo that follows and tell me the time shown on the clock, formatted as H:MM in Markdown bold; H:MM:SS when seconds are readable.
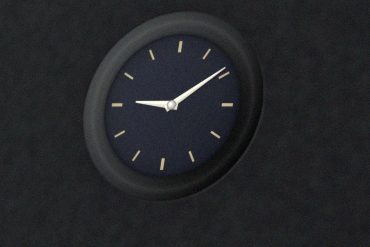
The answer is **9:09**
